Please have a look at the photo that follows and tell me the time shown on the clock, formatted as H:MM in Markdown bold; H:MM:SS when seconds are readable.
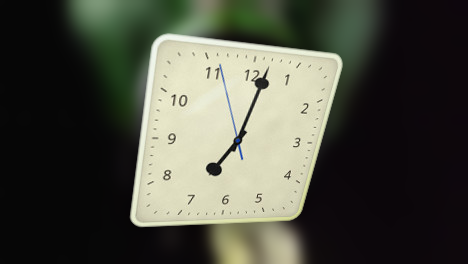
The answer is **7:01:56**
